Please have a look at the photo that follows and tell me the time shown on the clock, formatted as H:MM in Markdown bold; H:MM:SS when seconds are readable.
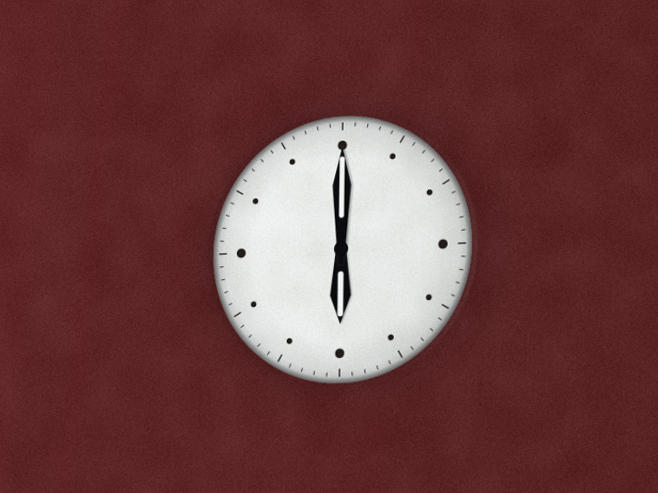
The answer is **6:00**
